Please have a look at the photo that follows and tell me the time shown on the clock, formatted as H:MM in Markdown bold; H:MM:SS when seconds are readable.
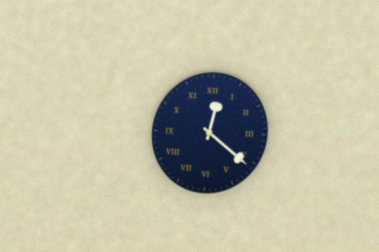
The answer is **12:21**
